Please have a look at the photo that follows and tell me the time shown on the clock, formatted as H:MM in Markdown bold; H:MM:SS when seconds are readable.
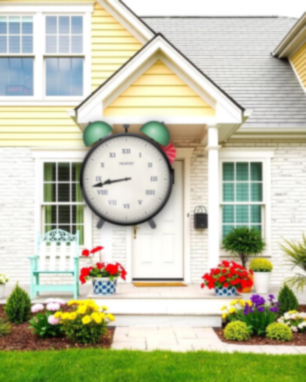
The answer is **8:43**
